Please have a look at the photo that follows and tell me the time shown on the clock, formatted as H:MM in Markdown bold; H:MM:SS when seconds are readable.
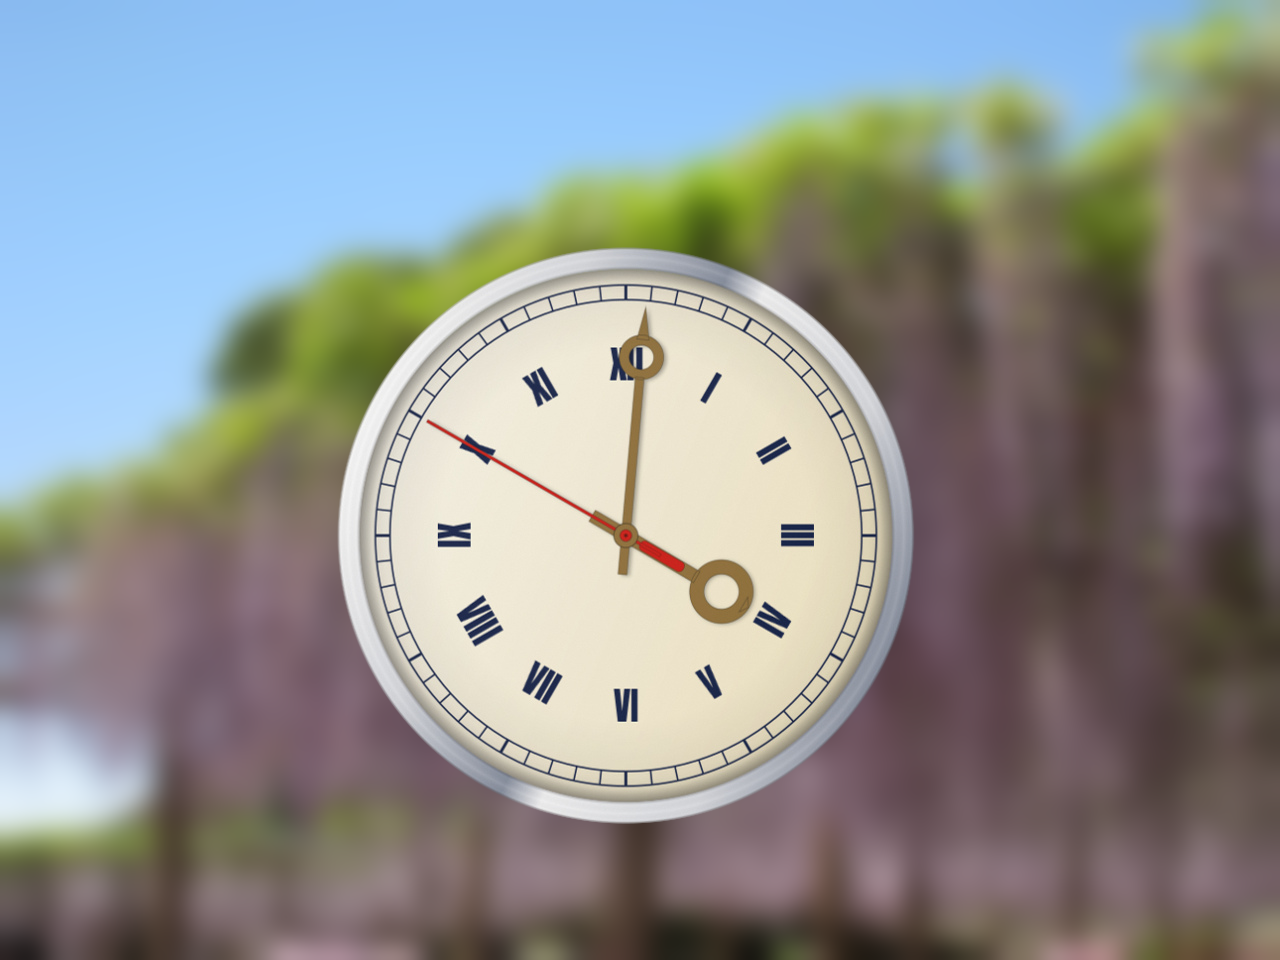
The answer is **4:00:50**
